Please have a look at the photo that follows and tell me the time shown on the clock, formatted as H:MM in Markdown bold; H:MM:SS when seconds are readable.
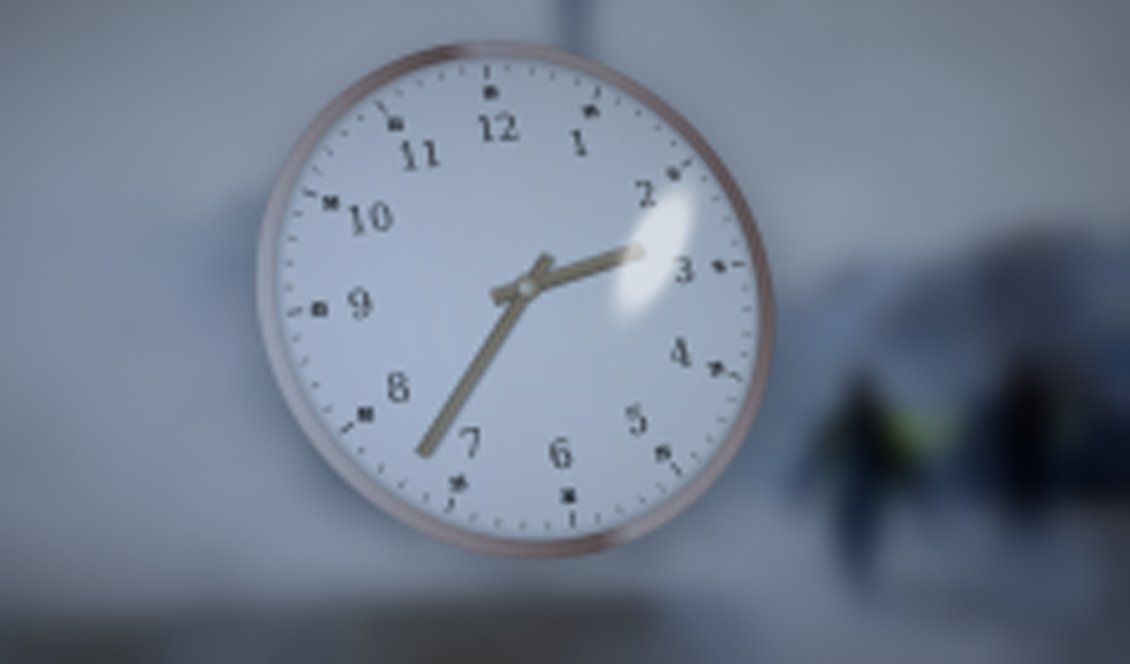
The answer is **2:37**
